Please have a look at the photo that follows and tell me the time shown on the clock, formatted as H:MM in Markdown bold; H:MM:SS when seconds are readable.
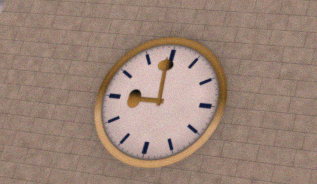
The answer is **8:59**
